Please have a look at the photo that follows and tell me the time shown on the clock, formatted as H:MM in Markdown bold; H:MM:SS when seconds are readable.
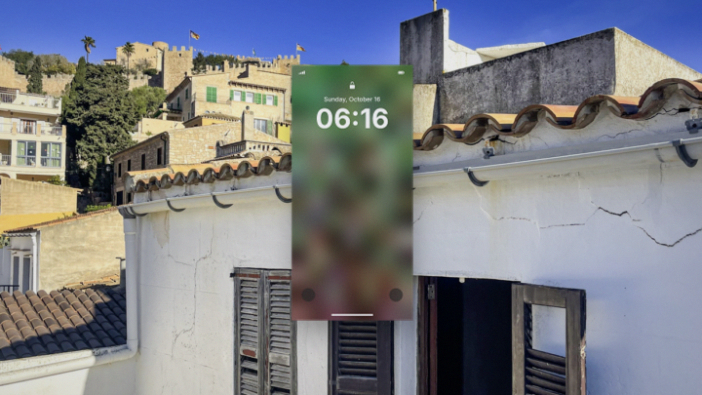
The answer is **6:16**
